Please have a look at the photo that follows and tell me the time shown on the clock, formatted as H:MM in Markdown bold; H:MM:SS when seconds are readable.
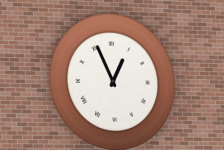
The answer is **12:56**
